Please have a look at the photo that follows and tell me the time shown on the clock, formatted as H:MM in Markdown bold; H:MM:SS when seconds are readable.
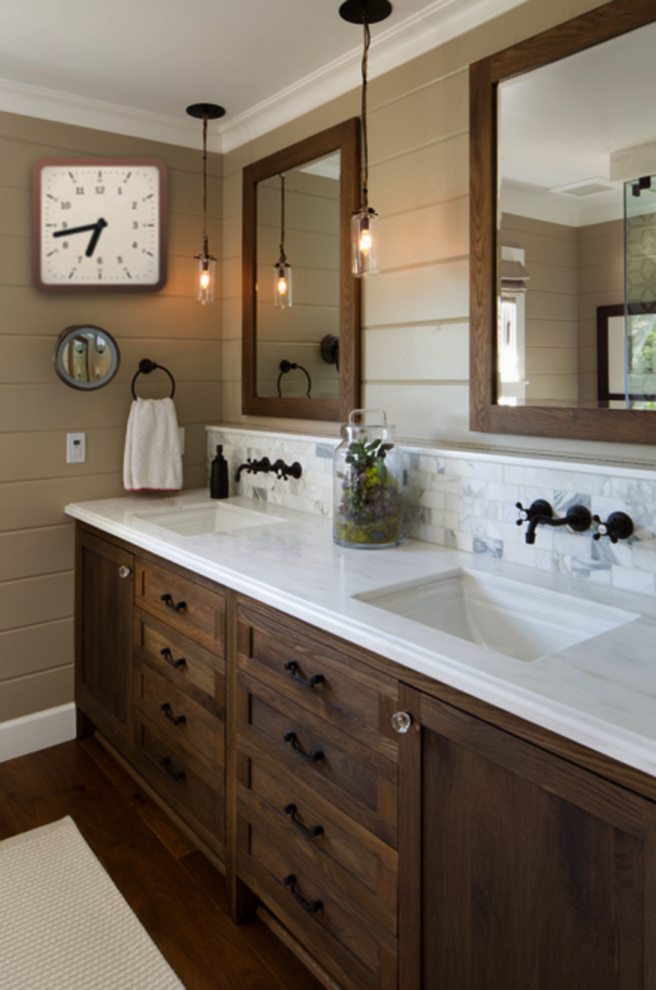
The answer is **6:43**
